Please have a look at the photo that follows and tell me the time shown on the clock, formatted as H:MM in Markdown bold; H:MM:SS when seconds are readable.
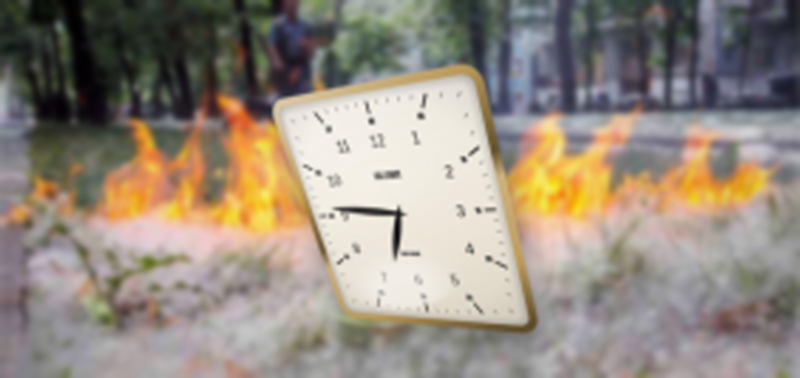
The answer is **6:46**
